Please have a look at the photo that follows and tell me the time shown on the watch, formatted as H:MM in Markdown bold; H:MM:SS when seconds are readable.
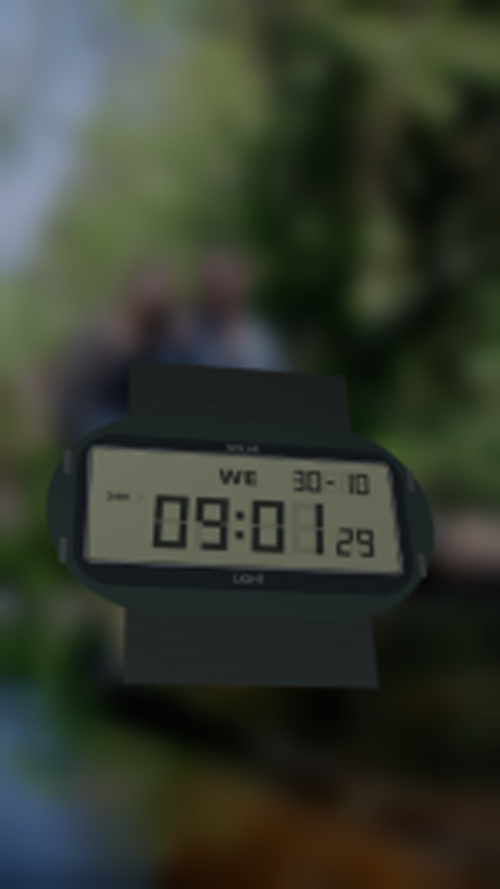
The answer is **9:01:29**
